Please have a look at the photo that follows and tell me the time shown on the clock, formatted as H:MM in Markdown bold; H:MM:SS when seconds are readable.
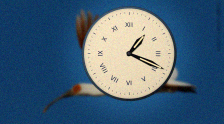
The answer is **1:19**
